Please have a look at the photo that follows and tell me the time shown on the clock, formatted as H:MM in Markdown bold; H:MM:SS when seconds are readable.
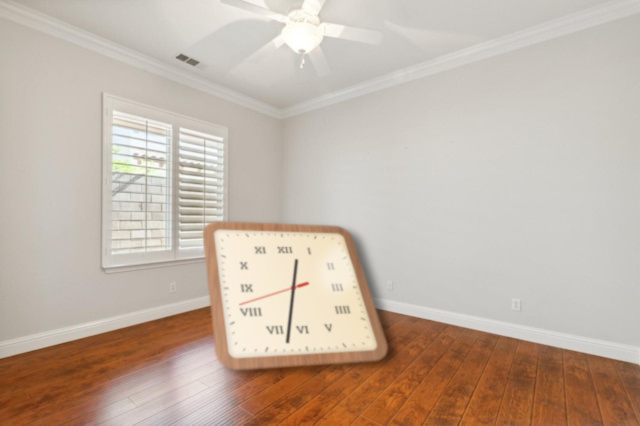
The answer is **12:32:42**
